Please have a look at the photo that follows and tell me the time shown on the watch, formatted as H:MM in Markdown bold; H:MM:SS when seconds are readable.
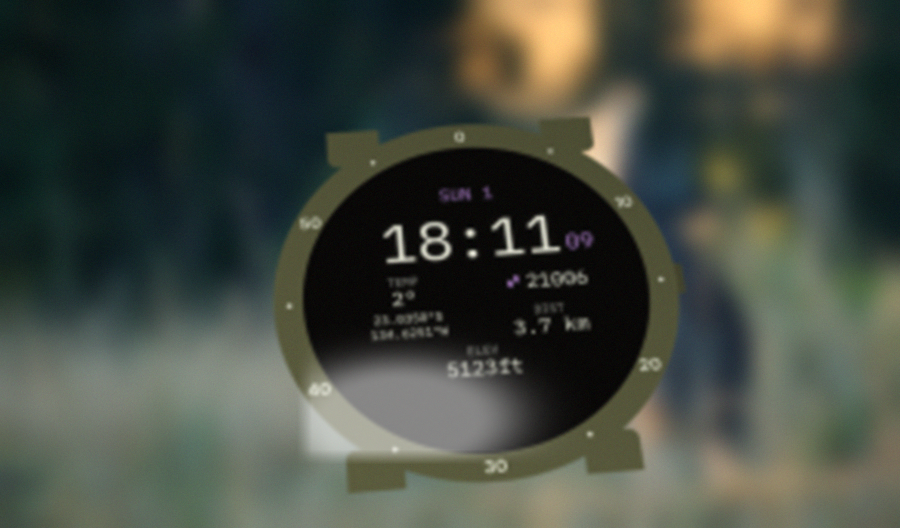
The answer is **18:11**
